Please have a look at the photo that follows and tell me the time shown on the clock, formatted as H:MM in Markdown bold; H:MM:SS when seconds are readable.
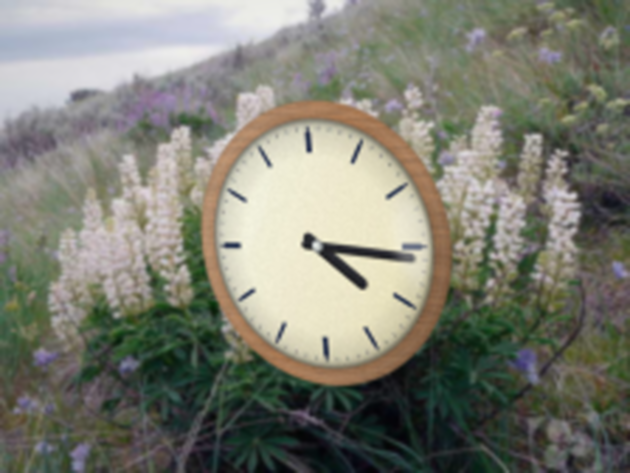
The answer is **4:16**
